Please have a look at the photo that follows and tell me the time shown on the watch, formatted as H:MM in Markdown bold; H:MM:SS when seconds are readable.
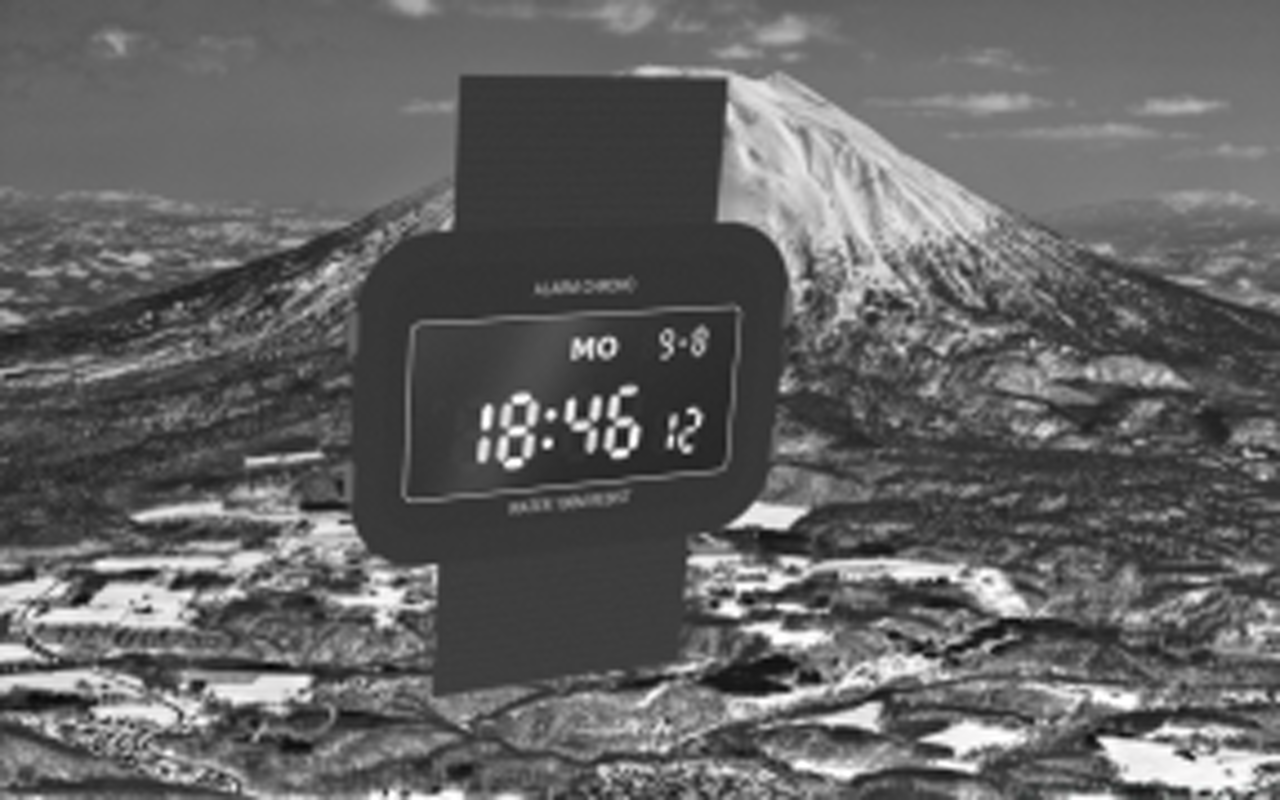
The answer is **18:46:12**
